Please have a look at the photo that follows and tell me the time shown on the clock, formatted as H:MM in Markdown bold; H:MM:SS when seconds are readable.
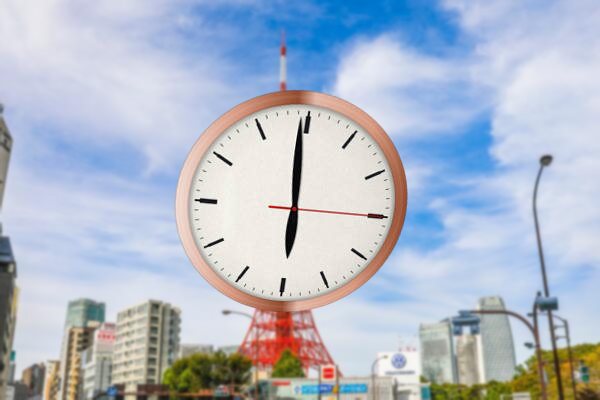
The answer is **5:59:15**
